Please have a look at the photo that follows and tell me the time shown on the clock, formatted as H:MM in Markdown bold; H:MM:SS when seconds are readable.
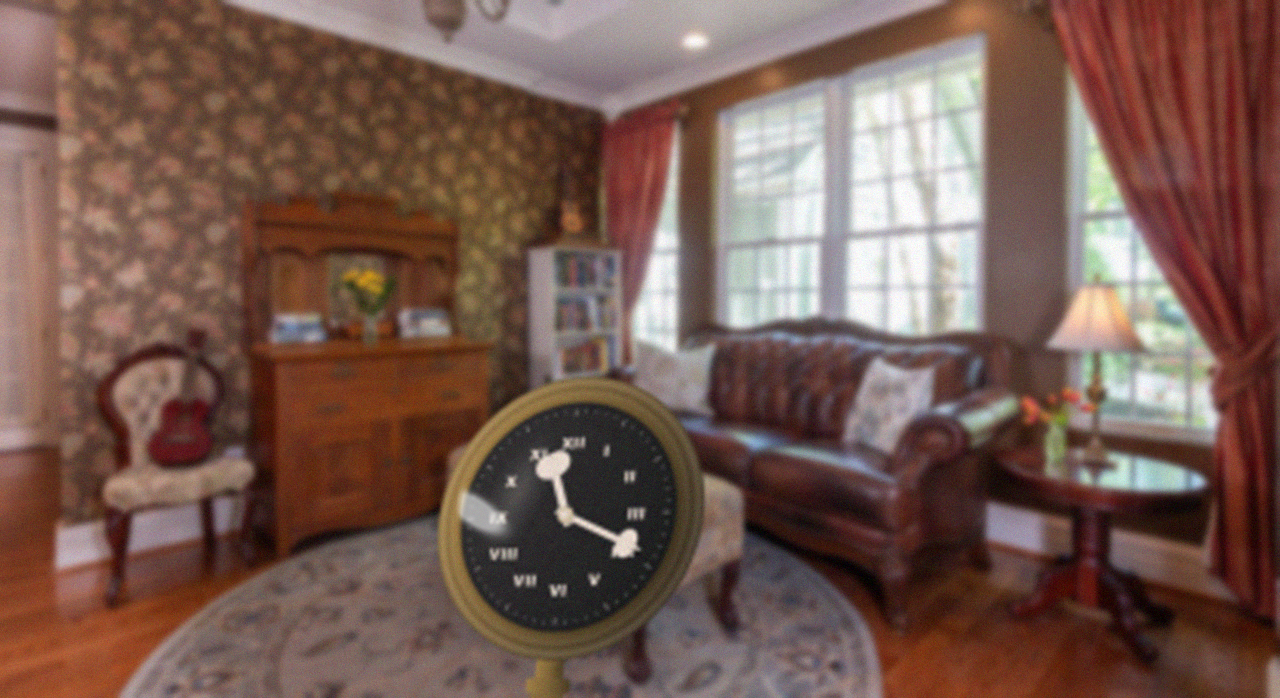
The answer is **11:19**
